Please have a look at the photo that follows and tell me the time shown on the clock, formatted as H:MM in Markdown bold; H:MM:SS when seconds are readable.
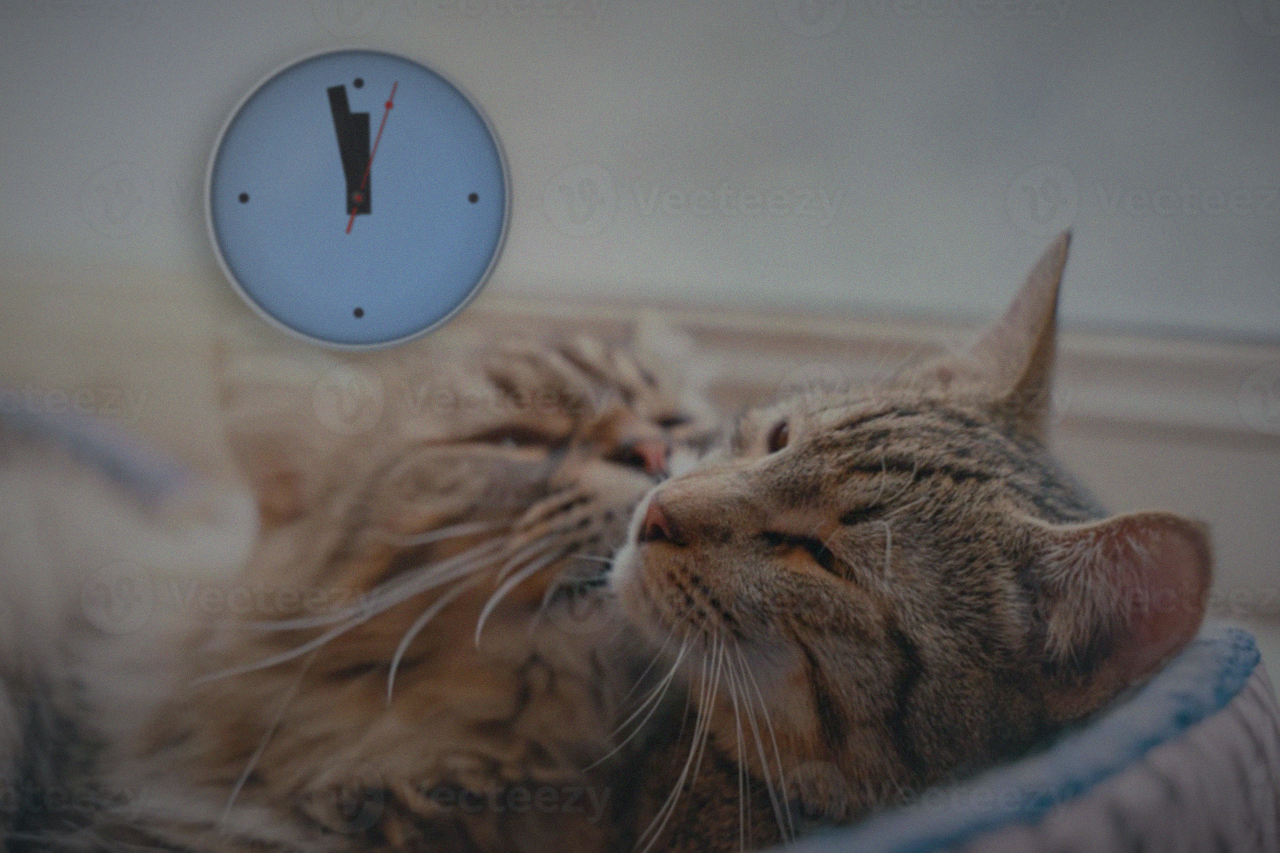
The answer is **11:58:03**
